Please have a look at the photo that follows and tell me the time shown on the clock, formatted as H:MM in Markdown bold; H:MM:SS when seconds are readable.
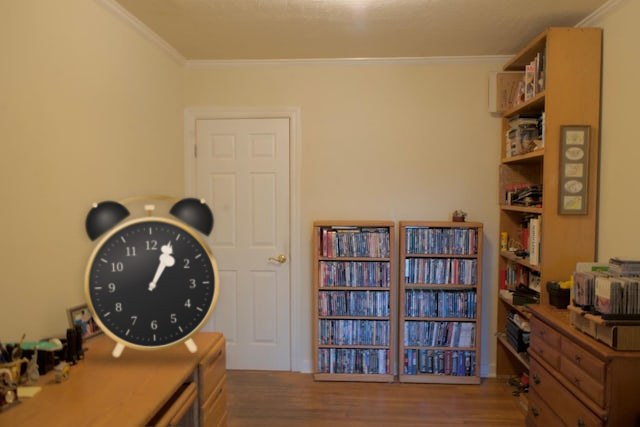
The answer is **1:04**
